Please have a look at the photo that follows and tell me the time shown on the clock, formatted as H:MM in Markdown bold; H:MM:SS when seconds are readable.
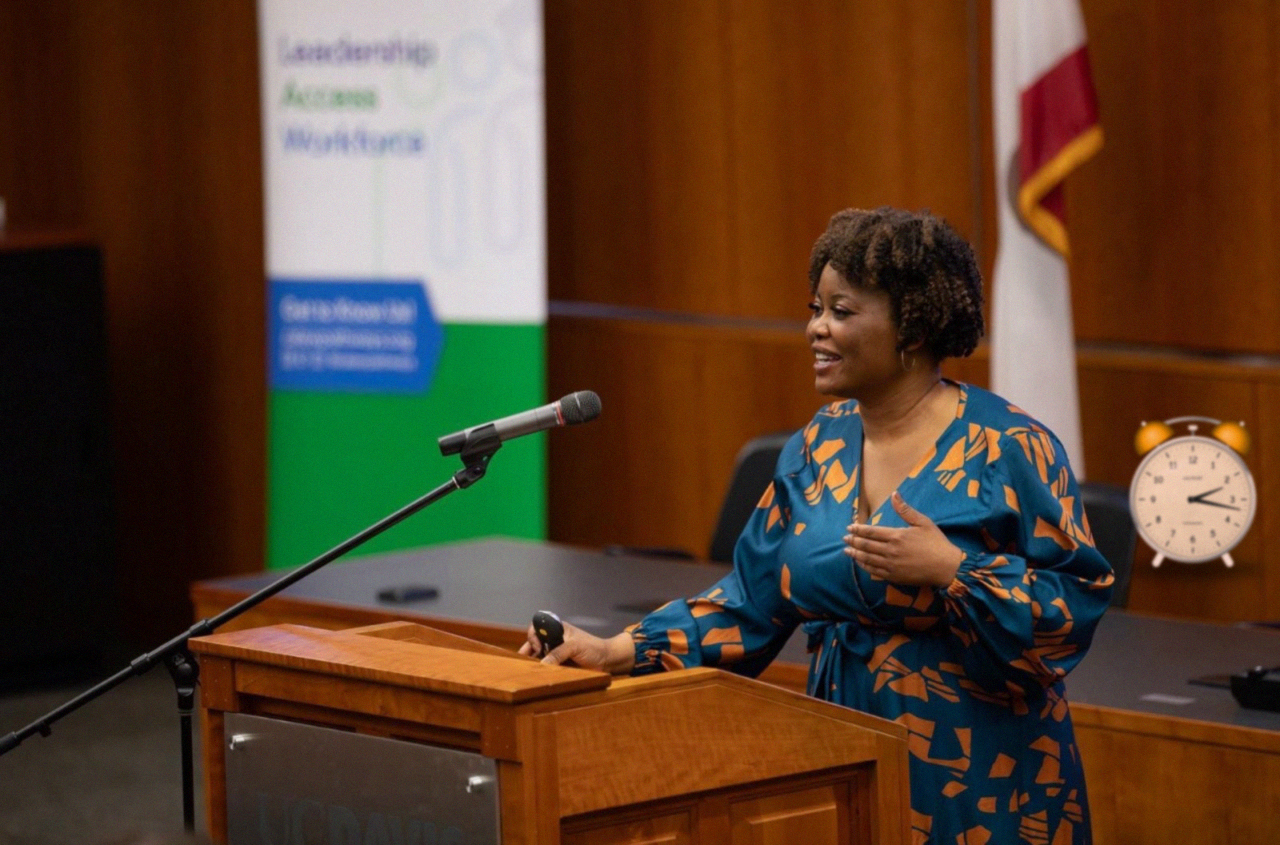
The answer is **2:17**
